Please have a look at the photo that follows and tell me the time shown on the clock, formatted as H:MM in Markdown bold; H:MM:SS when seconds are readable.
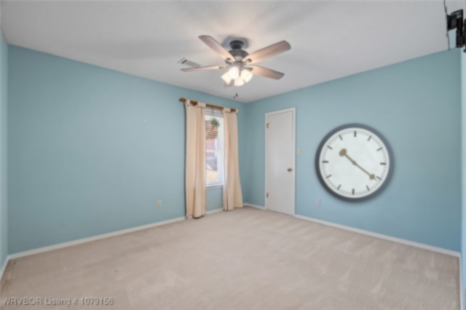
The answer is **10:21**
